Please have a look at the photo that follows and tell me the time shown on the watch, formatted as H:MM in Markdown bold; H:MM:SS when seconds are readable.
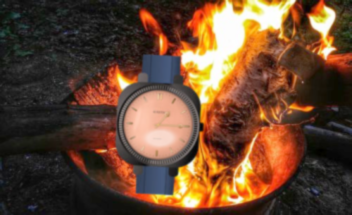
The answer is **1:15**
